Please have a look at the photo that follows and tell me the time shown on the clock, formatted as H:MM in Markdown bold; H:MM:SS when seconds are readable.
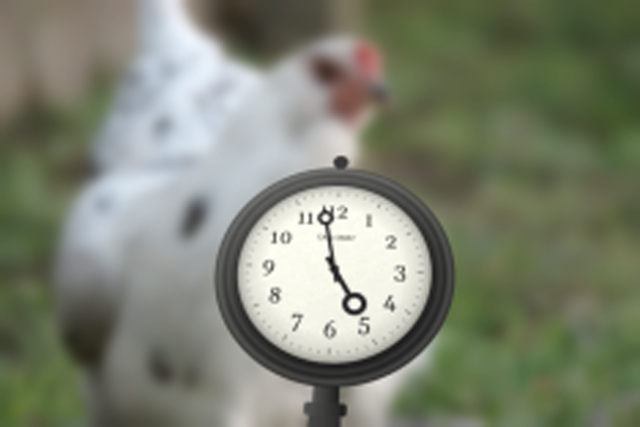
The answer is **4:58**
